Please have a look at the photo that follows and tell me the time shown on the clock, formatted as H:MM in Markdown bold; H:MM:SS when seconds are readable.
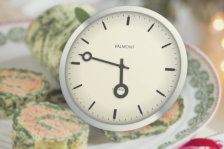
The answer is **5:47**
